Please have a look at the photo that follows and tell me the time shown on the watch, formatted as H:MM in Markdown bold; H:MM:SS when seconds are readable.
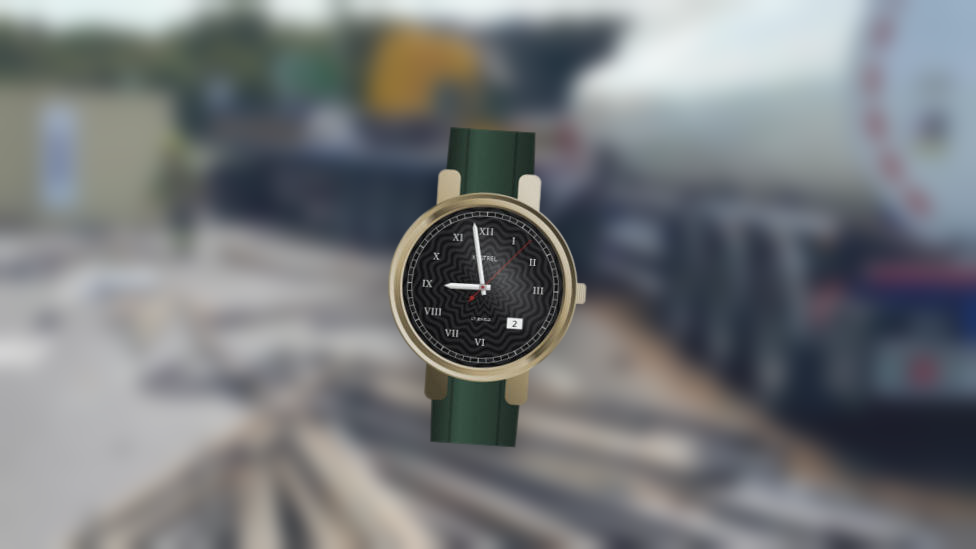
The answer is **8:58:07**
